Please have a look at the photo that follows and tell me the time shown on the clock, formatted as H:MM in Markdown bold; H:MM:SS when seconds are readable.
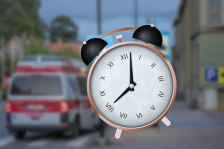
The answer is **8:02**
